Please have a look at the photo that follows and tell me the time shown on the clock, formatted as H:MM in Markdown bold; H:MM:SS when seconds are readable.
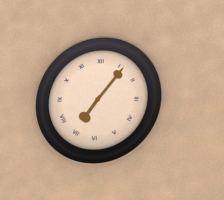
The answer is **7:06**
